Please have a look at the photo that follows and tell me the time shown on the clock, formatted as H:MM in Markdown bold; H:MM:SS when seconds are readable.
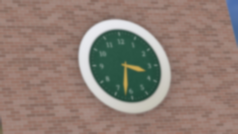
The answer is **3:32**
